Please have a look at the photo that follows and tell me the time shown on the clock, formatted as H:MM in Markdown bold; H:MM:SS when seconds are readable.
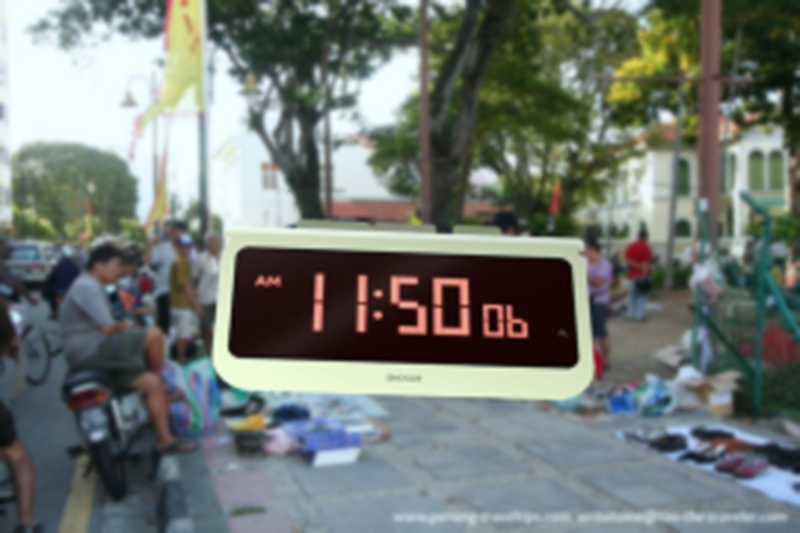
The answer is **11:50:06**
